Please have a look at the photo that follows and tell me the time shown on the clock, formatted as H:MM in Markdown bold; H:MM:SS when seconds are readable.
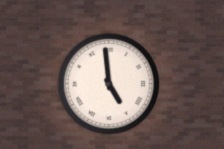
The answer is **4:59**
